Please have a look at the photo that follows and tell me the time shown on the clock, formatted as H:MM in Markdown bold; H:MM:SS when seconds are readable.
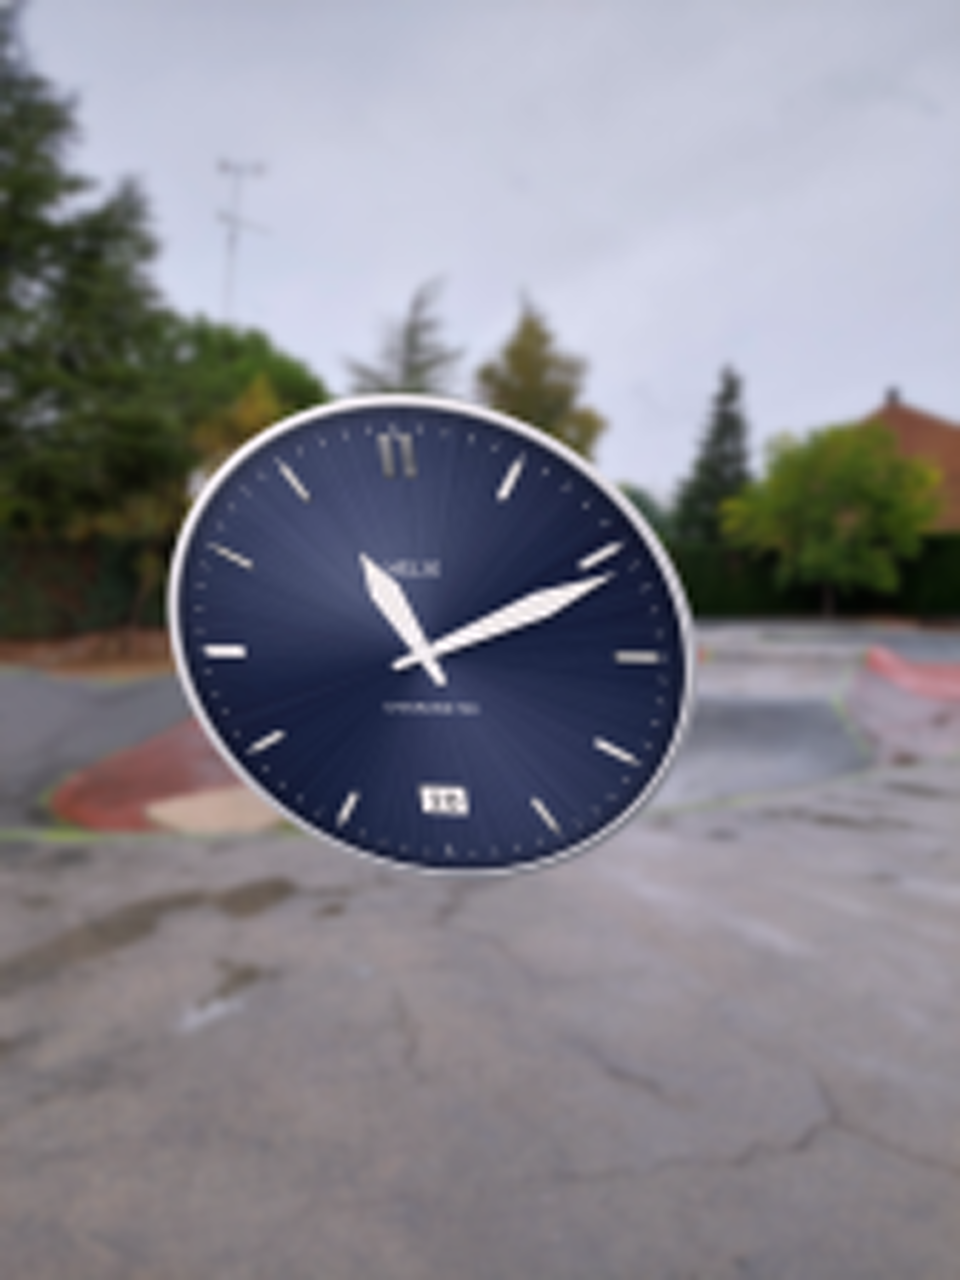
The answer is **11:11**
